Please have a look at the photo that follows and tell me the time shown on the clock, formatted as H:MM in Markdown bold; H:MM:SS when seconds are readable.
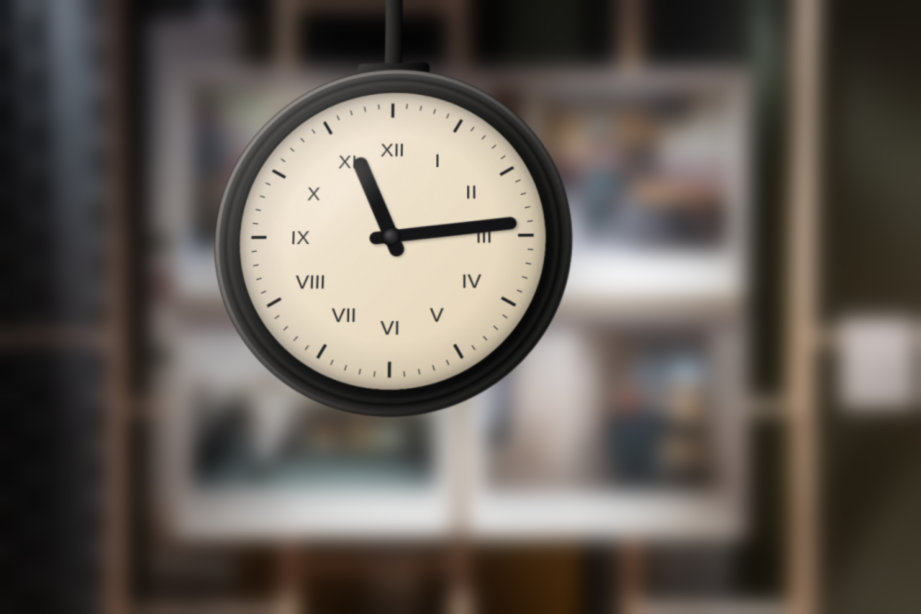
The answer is **11:14**
